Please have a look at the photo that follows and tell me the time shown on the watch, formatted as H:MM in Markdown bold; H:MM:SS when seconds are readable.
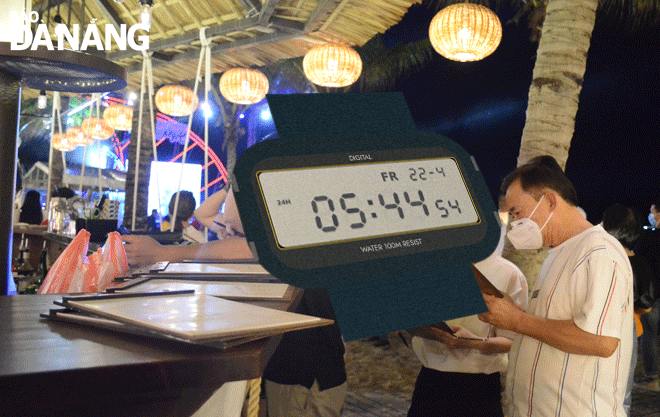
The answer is **5:44:54**
